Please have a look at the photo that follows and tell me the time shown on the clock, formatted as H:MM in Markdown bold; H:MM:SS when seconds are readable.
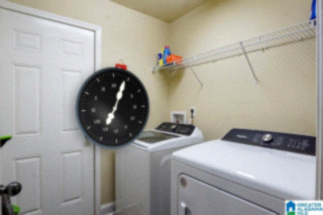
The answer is **7:04**
